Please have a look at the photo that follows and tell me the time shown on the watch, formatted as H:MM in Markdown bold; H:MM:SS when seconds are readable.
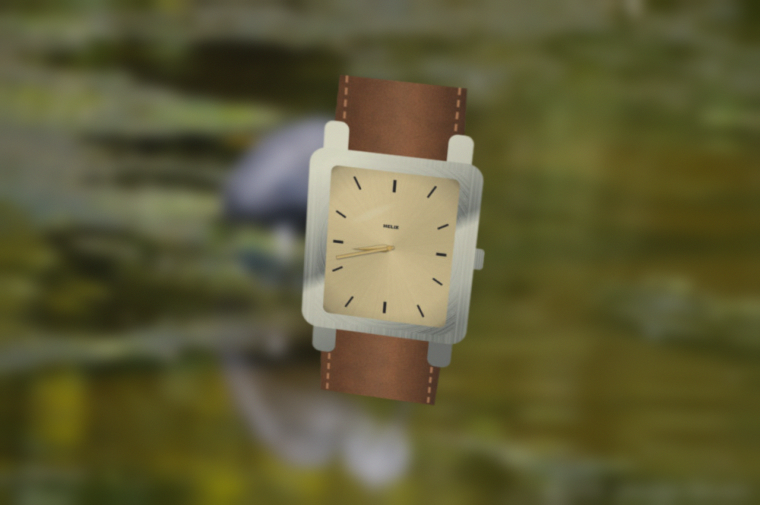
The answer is **8:42**
